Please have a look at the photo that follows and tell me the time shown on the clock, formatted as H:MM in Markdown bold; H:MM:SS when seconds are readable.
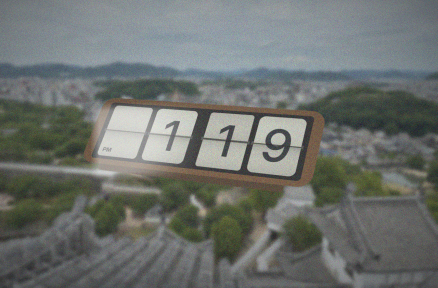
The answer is **1:19**
